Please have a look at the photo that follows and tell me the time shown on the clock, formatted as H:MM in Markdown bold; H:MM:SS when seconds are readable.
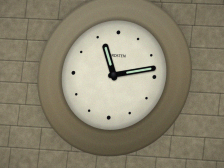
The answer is **11:13**
